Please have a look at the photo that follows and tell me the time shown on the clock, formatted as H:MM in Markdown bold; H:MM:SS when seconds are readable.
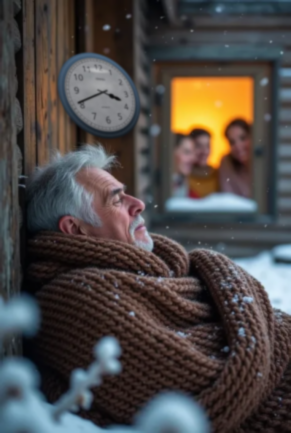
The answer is **3:41**
